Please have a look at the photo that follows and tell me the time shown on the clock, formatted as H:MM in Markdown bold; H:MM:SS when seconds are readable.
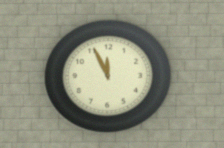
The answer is **11:56**
